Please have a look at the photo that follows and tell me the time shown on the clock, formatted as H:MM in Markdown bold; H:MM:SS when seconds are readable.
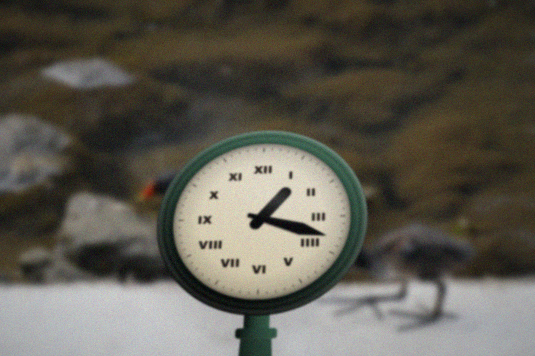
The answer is **1:18**
